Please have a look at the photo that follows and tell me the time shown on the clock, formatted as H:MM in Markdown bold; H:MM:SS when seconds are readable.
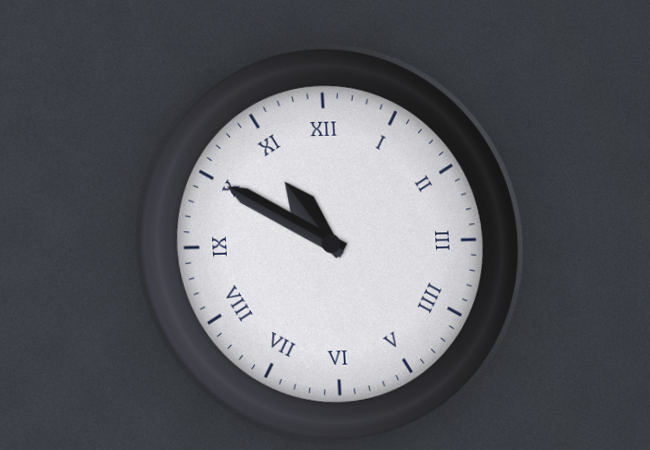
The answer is **10:50**
